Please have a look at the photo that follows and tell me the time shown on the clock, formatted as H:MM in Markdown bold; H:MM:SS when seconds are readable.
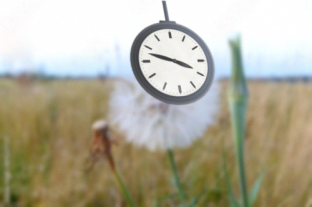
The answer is **3:48**
